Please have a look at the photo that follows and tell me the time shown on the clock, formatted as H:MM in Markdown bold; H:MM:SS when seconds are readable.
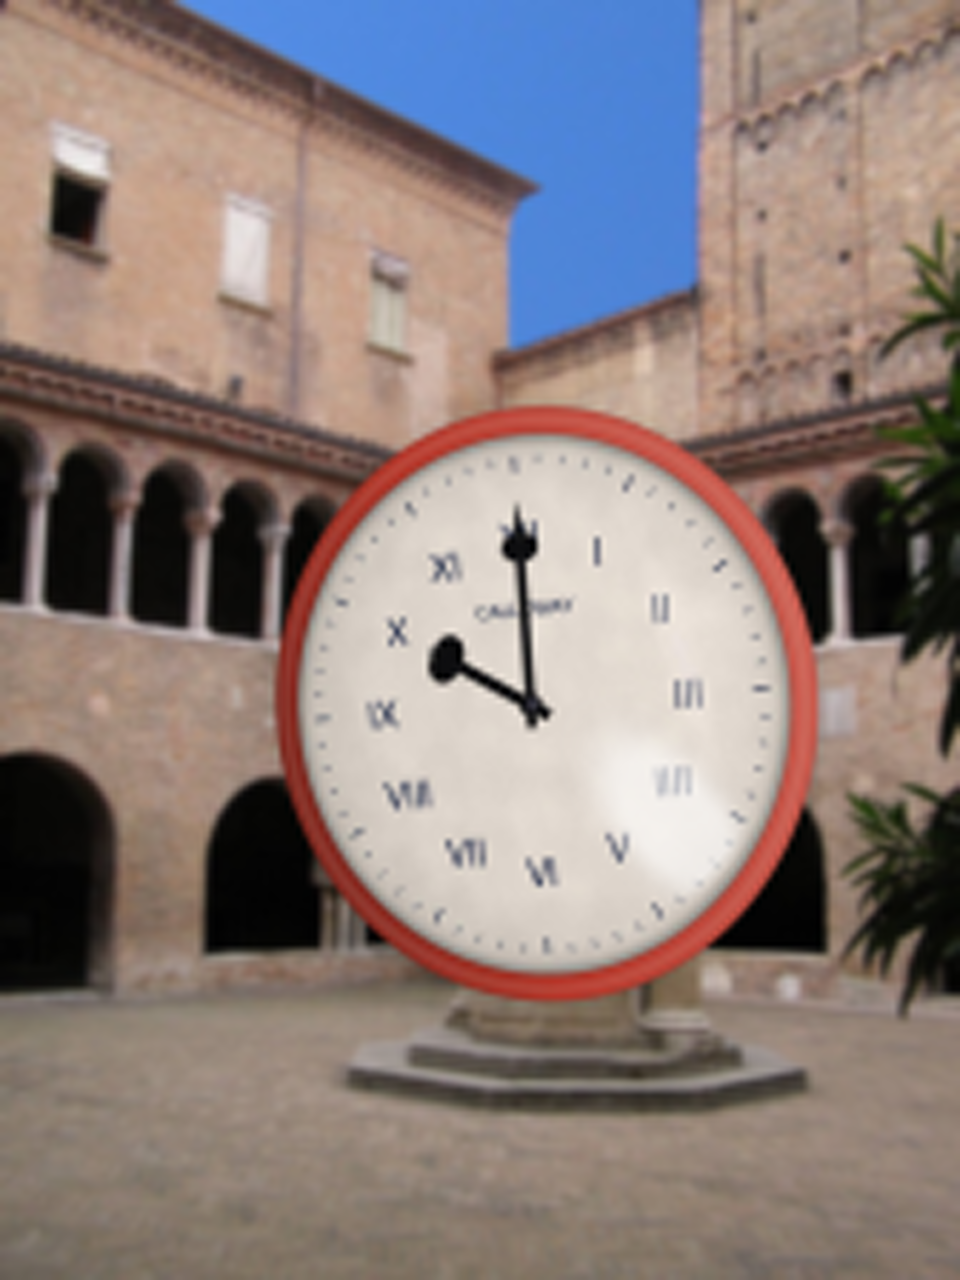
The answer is **10:00**
